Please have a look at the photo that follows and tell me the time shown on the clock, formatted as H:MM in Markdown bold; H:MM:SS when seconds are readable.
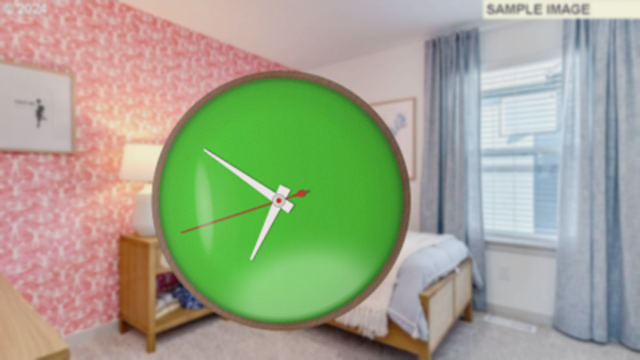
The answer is **6:50:42**
